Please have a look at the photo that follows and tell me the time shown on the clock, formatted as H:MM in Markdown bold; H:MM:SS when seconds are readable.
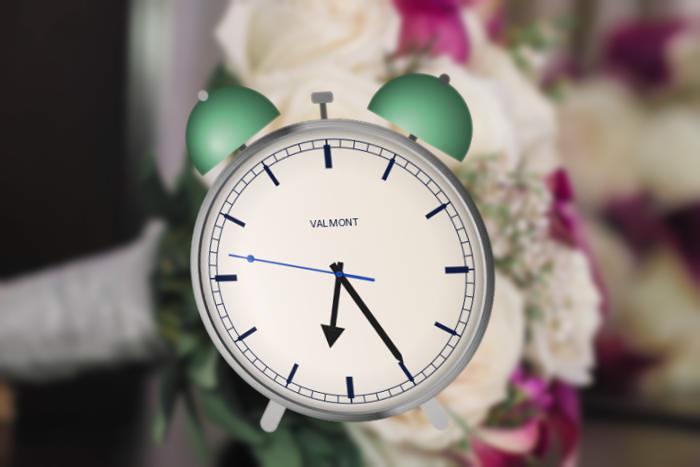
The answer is **6:24:47**
